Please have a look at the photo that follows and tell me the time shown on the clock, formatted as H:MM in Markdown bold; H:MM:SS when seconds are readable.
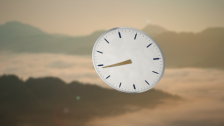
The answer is **8:44**
